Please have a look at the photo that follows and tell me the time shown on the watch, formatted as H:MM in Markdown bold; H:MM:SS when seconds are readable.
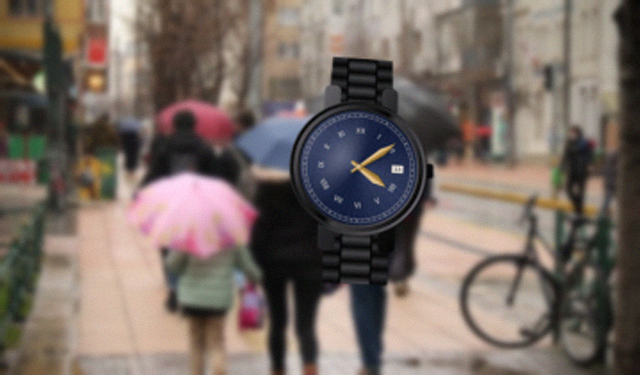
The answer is **4:09**
